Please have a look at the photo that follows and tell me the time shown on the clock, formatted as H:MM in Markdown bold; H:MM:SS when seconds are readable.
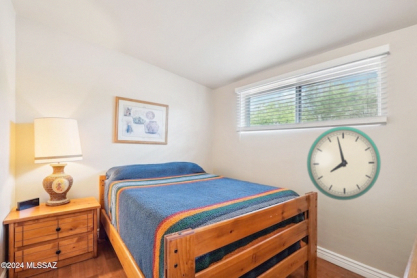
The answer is **7:58**
